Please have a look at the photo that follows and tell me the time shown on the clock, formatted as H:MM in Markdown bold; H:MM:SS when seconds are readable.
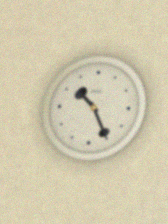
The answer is **10:25**
